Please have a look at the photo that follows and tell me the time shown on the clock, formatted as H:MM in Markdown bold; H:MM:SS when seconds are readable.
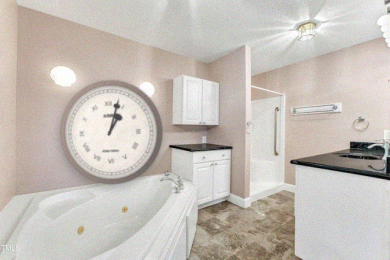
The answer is **1:03**
